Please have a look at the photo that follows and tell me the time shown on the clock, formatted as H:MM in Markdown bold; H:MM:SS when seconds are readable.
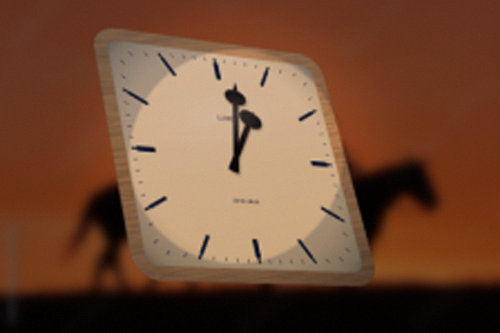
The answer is **1:02**
